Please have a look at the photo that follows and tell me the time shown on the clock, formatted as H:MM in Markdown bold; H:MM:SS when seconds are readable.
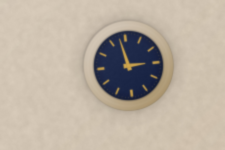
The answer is **2:58**
